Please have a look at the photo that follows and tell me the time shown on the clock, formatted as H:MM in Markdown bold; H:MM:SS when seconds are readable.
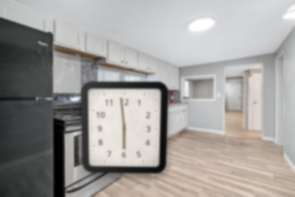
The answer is **5:59**
